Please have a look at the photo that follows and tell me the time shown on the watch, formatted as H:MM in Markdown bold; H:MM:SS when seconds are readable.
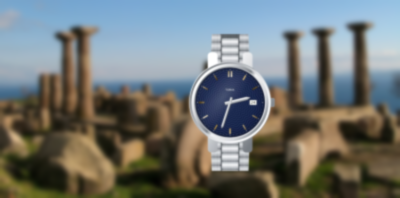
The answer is **2:33**
